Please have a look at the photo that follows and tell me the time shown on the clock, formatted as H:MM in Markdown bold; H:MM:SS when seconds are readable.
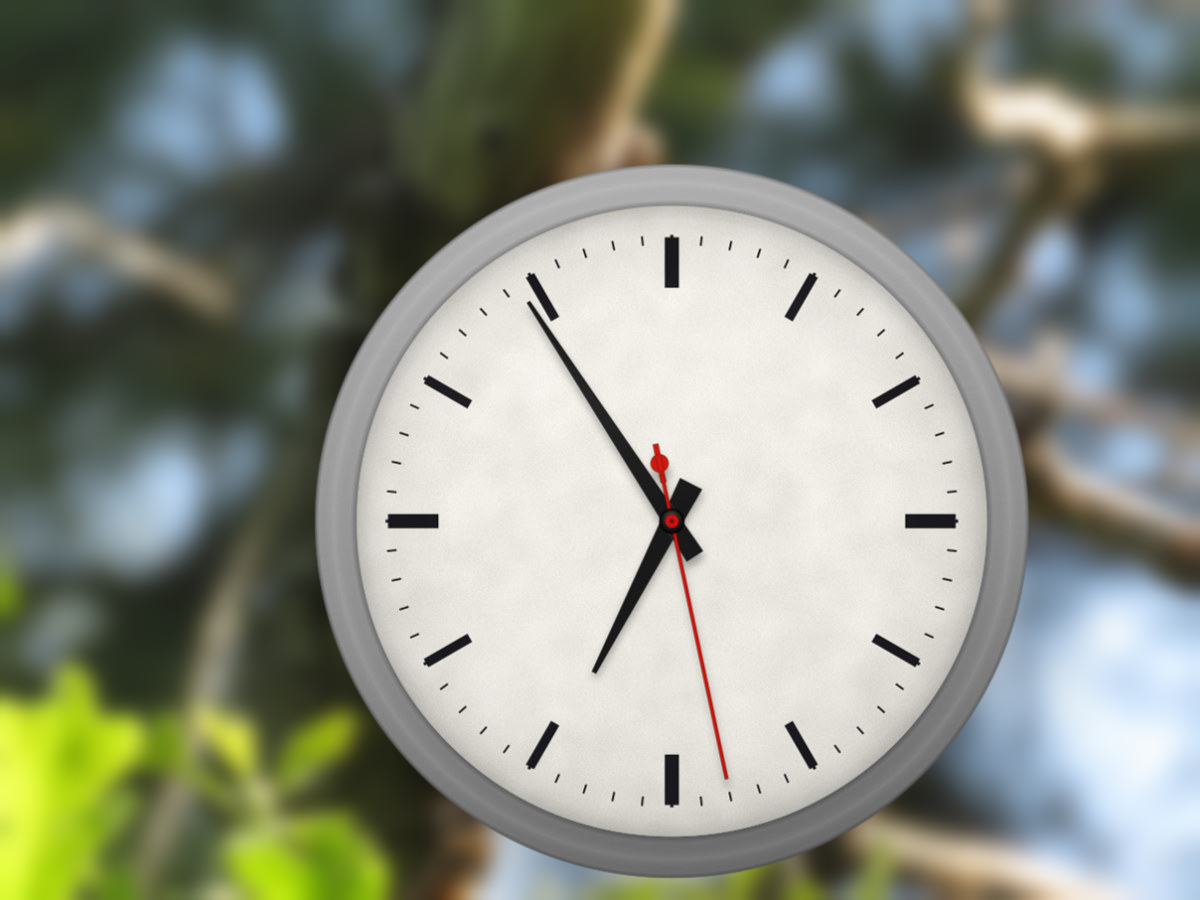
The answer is **6:54:28**
